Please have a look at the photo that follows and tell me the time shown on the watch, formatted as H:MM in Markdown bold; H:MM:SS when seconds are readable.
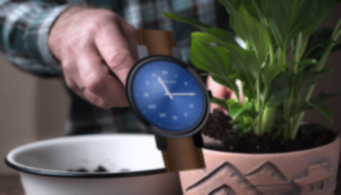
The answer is **11:15**
